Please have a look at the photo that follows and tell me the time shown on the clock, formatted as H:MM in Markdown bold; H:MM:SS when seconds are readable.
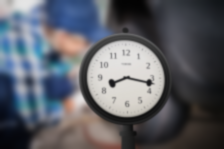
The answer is **8:17**
